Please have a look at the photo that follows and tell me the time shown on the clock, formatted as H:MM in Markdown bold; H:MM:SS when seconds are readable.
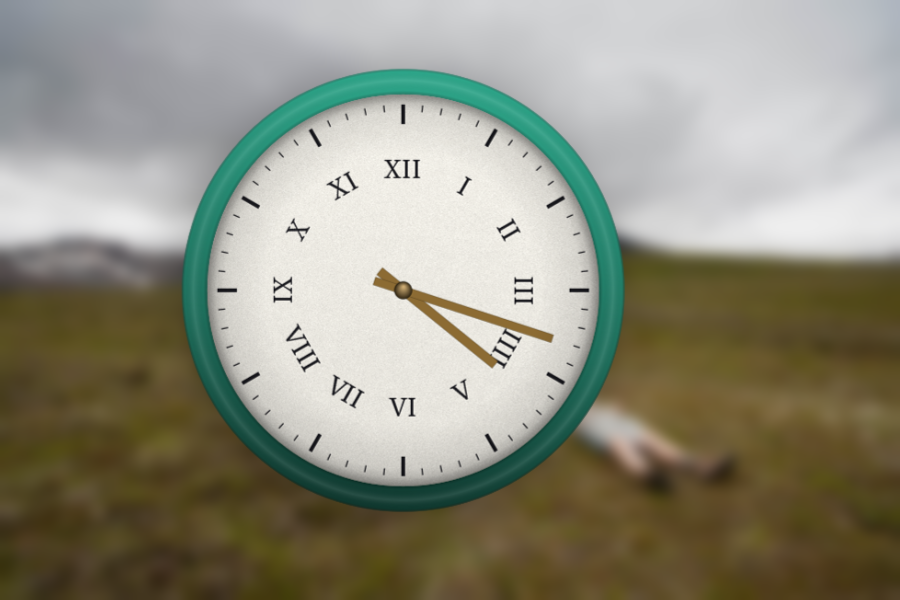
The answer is **4:18**
